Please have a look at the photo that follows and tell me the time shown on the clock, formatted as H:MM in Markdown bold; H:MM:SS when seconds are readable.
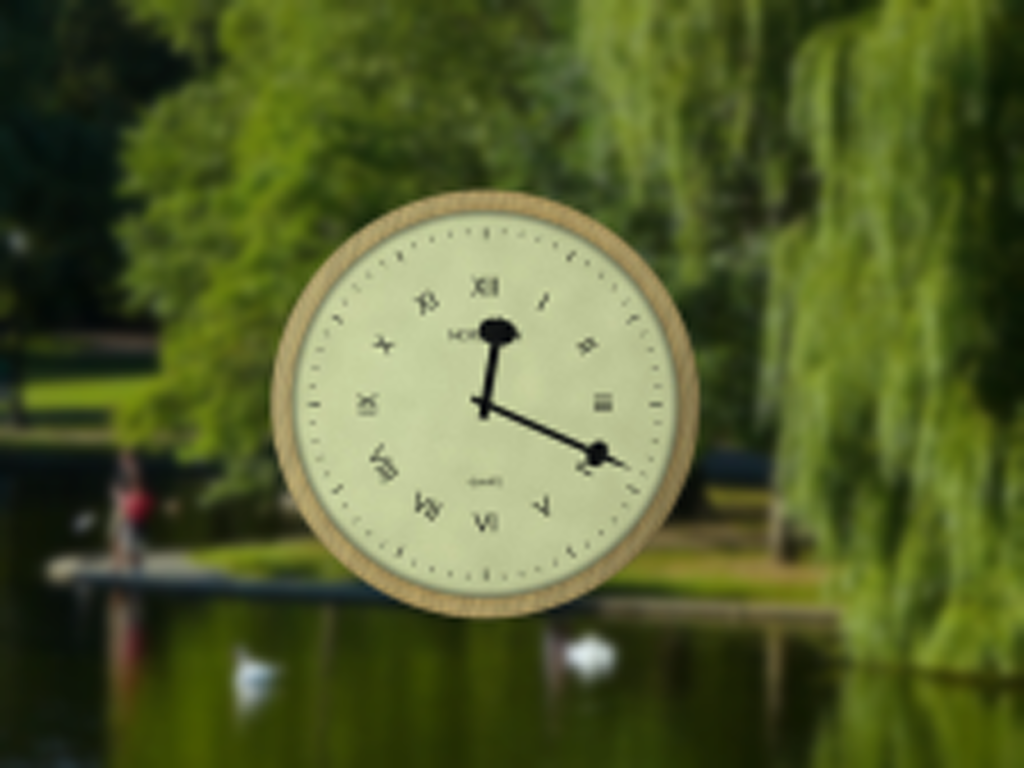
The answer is **12:19**
